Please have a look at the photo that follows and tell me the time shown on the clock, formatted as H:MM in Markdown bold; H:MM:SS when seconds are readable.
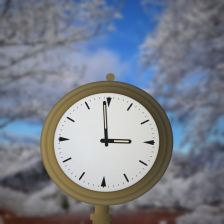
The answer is **2:59**
